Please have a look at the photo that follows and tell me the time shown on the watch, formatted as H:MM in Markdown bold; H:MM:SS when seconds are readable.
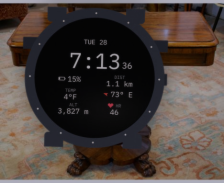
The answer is **7:13:36**
